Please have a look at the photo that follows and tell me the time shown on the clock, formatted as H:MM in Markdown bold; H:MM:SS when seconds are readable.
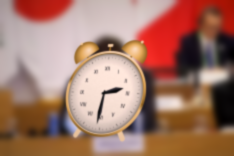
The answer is **2:31**
